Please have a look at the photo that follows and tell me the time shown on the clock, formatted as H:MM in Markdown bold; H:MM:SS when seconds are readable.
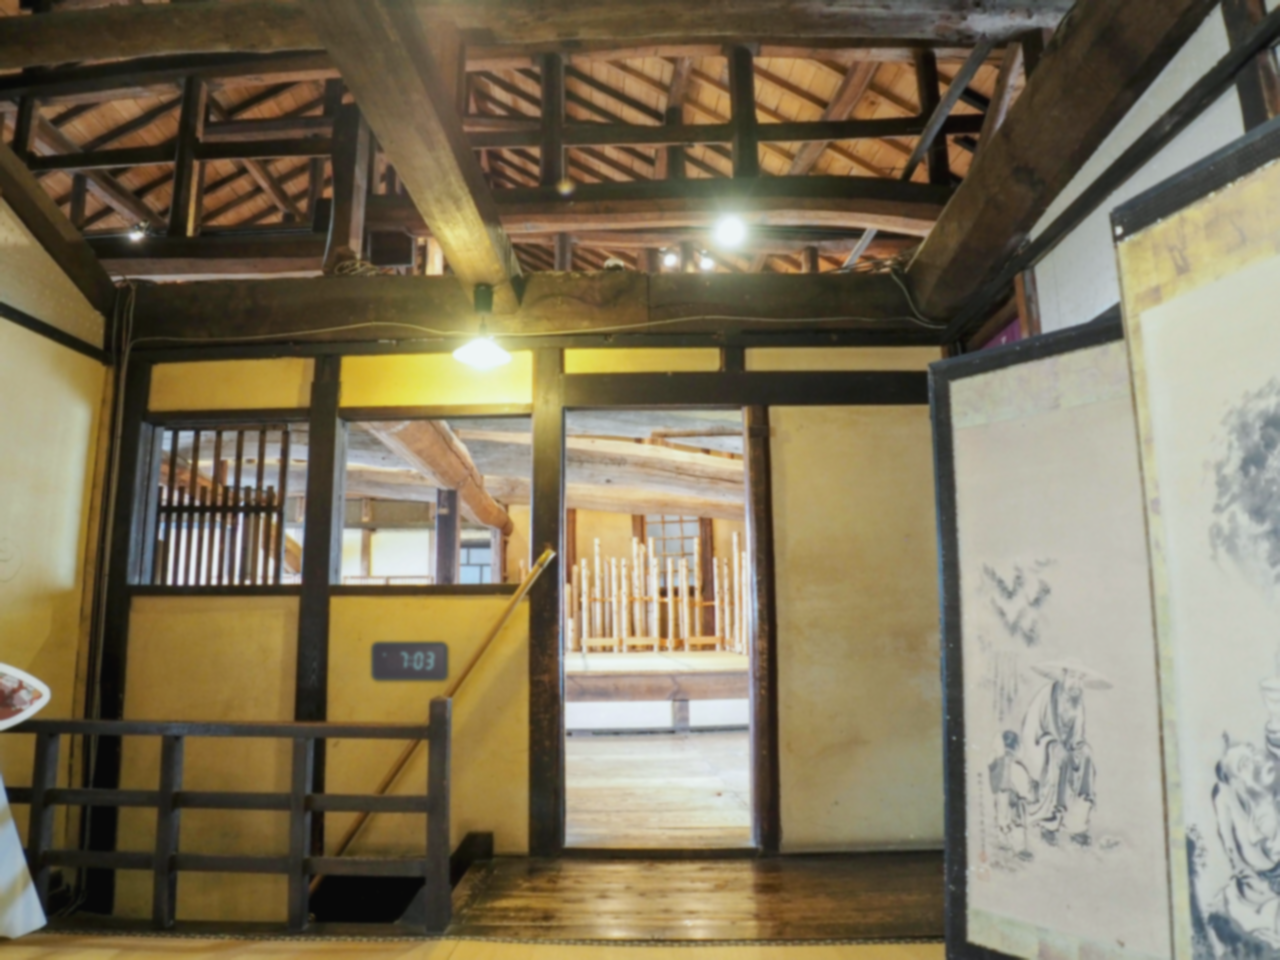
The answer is **7:03**
